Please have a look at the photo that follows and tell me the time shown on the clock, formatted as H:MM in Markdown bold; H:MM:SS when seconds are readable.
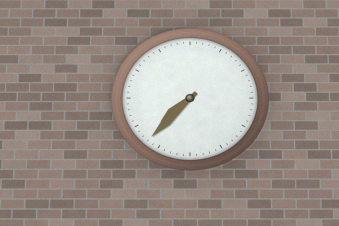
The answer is **7:37**
